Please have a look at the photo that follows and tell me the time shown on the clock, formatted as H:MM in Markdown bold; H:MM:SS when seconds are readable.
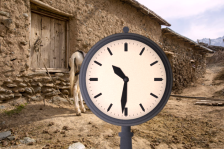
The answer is **10:31**
